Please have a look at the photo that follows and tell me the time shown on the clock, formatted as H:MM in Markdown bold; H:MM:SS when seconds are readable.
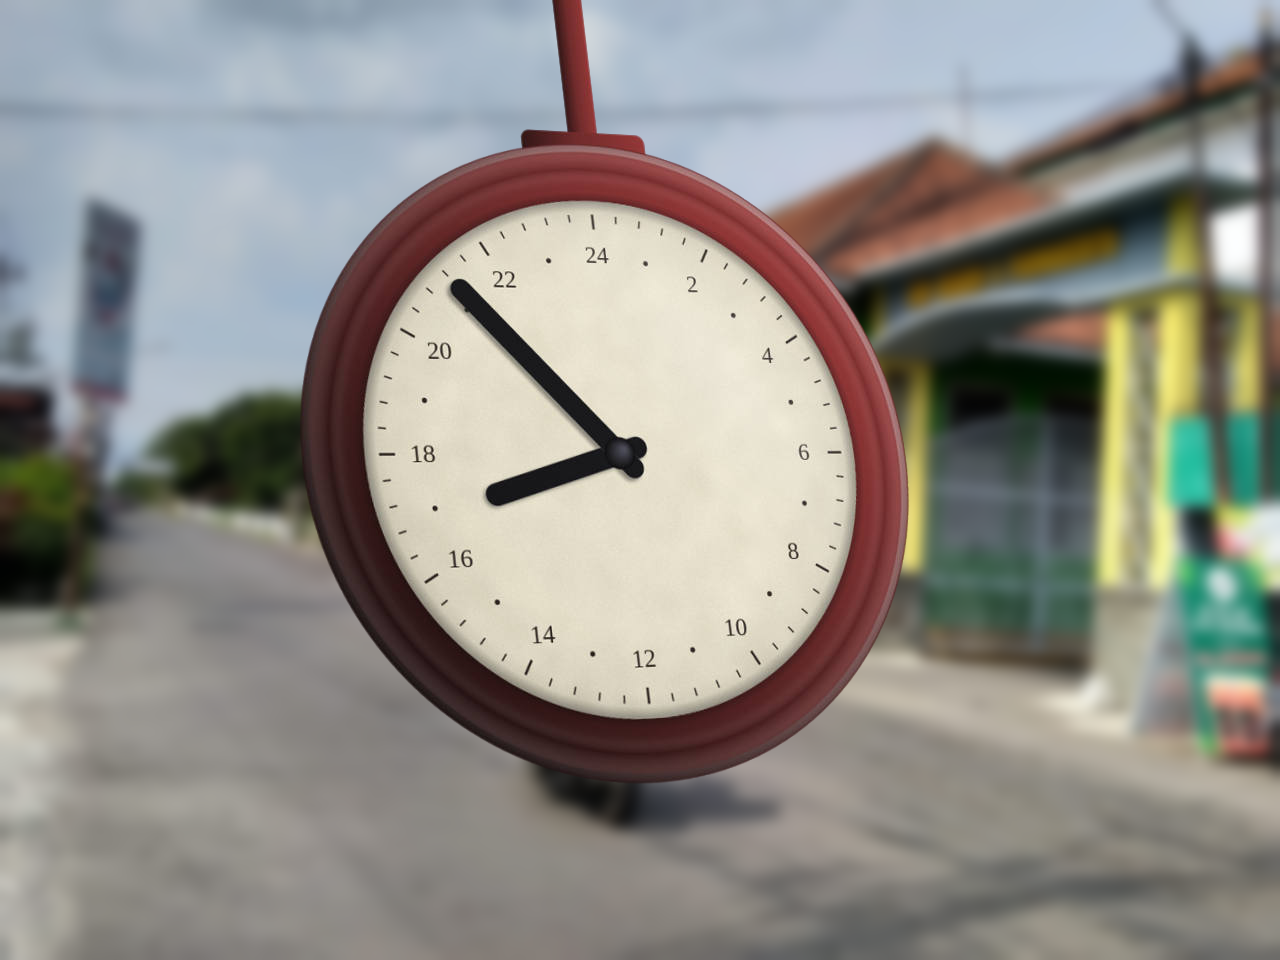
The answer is **16:53**
